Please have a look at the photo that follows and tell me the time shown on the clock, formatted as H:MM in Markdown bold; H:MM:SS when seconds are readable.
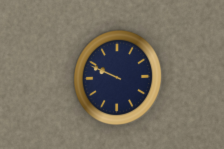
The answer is **9:49**
